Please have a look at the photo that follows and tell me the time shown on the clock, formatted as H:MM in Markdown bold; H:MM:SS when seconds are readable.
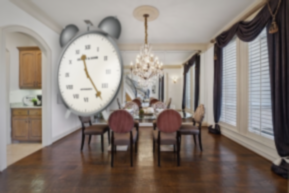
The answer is **11:24**
